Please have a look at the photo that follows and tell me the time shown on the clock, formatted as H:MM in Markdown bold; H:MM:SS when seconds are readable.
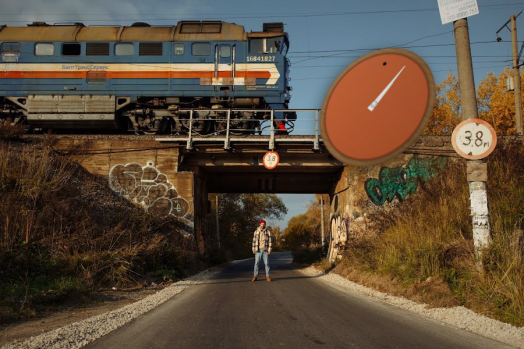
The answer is **1:05**
